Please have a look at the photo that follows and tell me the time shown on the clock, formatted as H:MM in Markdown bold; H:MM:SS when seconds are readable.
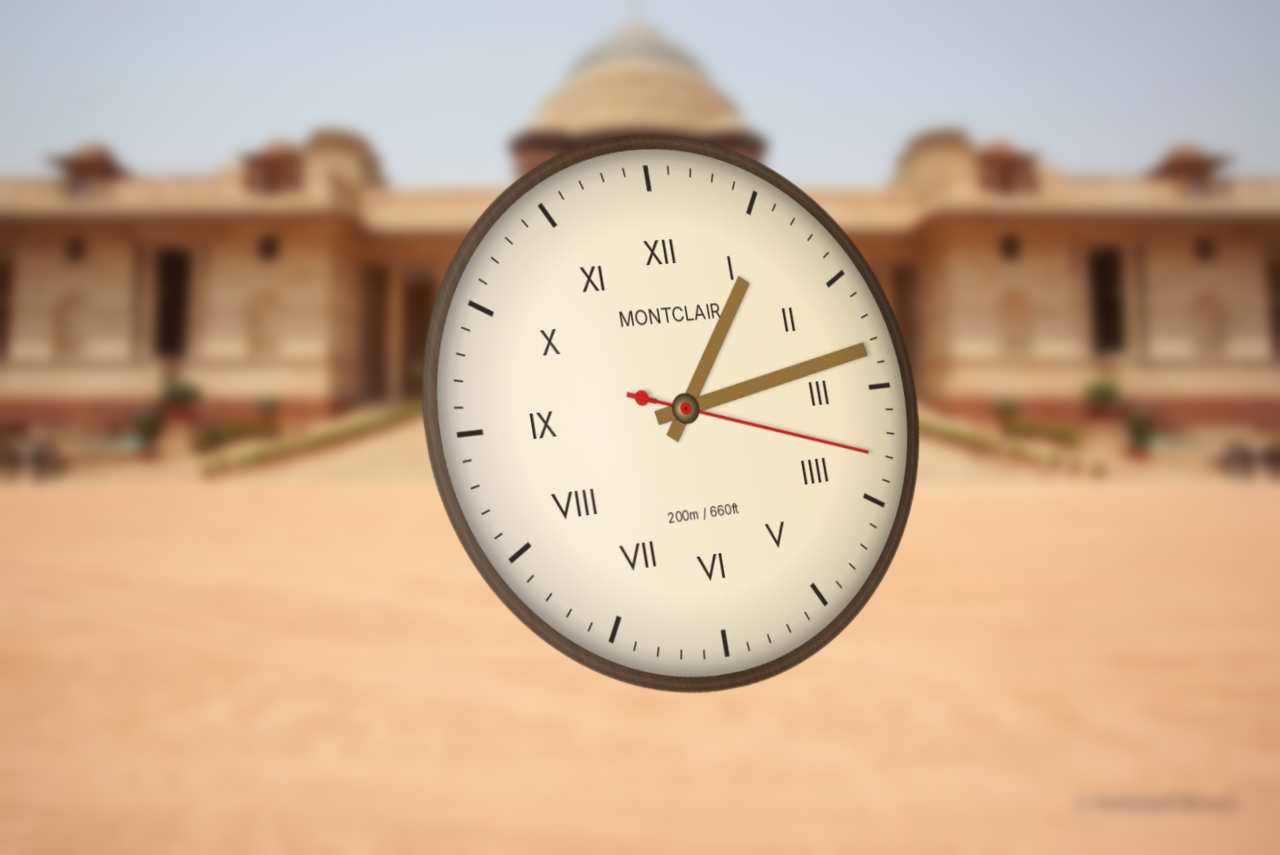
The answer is **1:13:18**
